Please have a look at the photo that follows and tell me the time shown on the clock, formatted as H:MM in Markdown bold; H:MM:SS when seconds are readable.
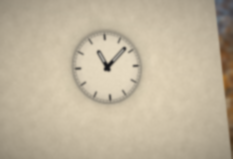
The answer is **11:08**
